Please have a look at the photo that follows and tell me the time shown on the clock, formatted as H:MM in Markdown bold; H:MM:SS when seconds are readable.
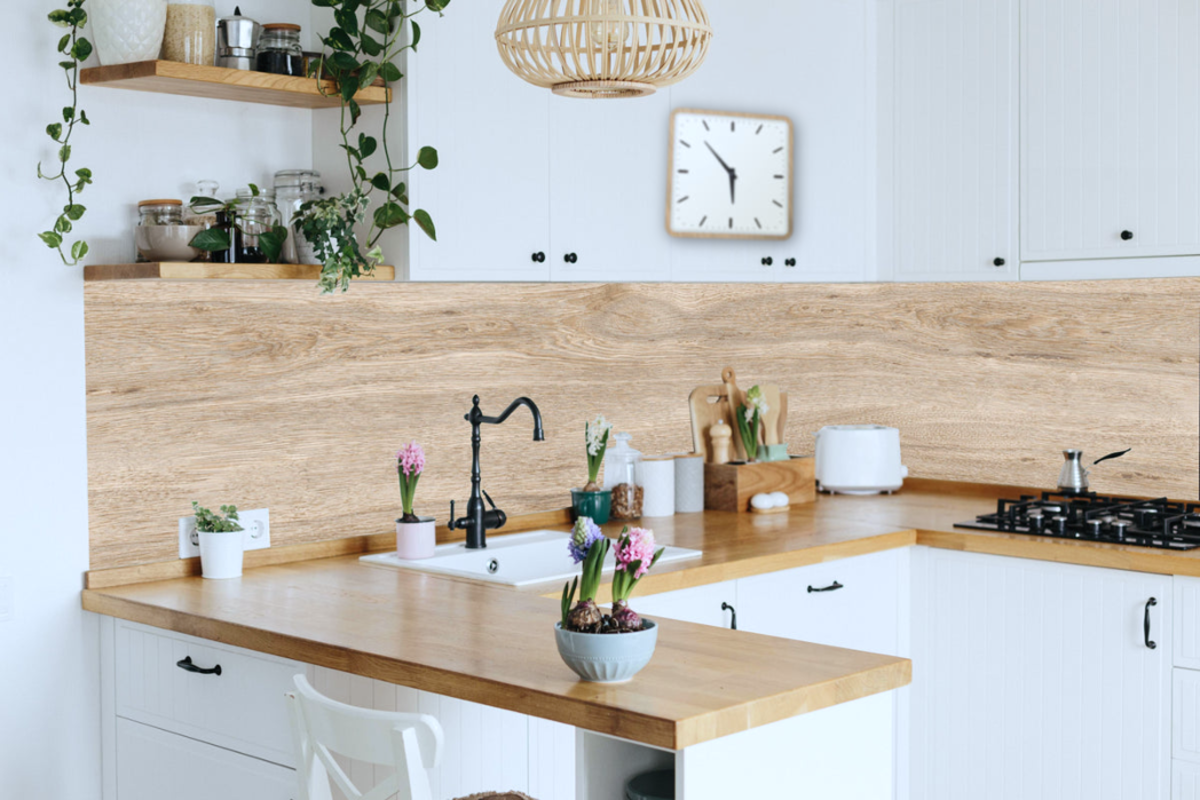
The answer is **5:53**
